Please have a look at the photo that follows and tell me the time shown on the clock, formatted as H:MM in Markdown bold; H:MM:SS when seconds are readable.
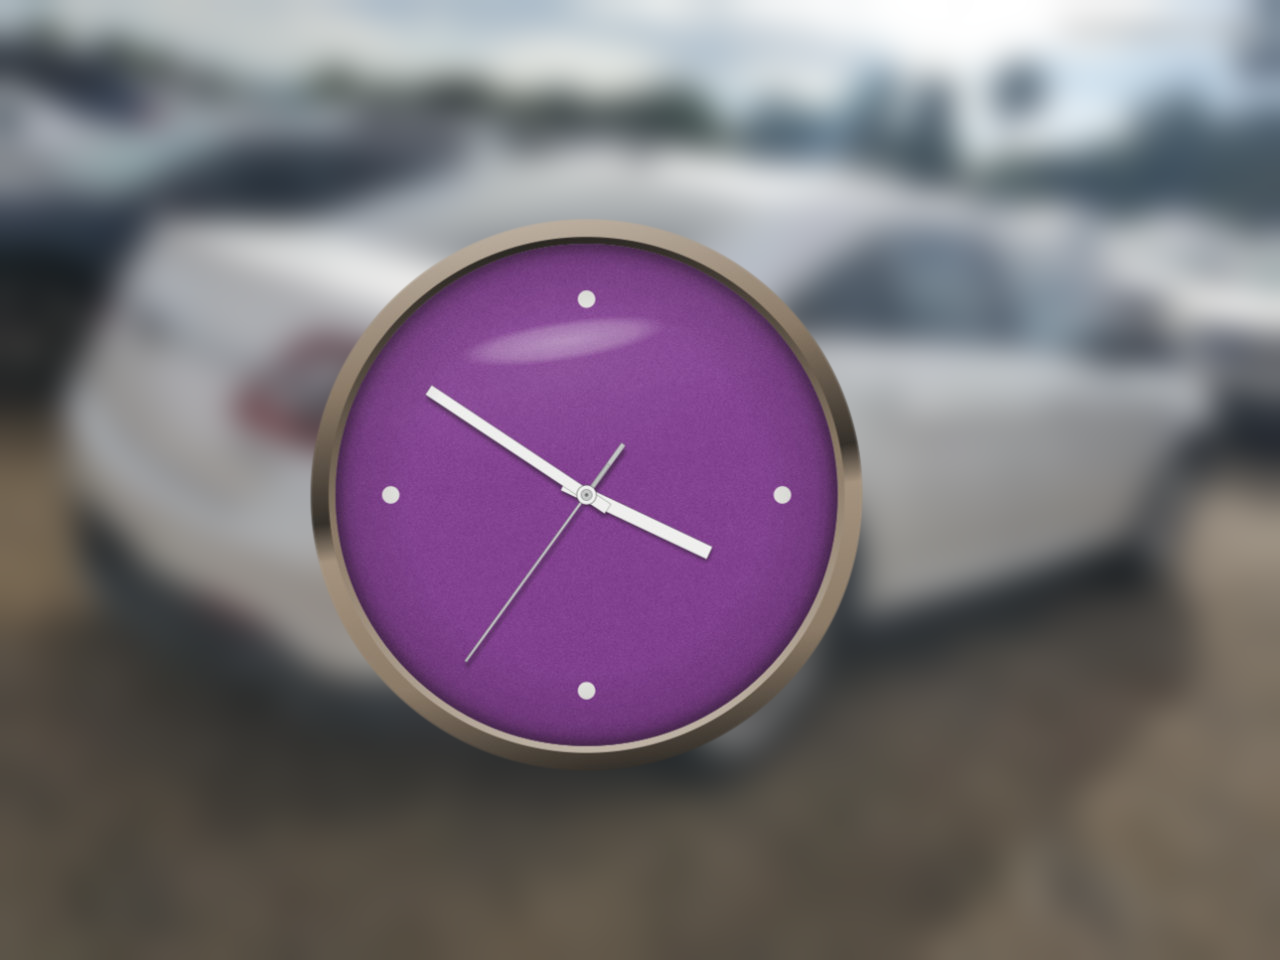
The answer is **3:50:36**
